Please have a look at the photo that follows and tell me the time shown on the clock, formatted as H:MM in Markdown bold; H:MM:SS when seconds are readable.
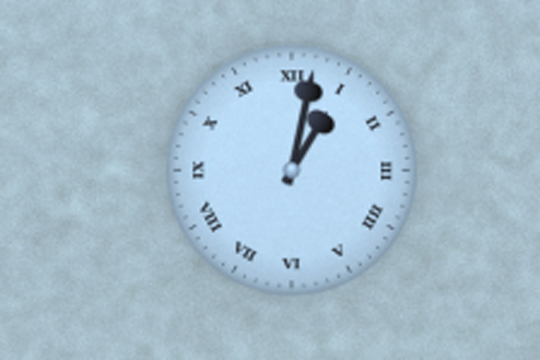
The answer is **1:02**
